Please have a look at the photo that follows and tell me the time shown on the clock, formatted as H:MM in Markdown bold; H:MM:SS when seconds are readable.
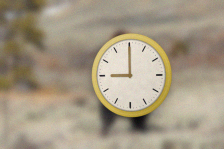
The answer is **9:00**
